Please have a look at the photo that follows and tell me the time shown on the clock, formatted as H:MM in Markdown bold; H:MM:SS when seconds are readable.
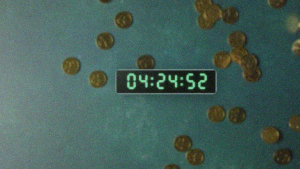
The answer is **4:24:52**
